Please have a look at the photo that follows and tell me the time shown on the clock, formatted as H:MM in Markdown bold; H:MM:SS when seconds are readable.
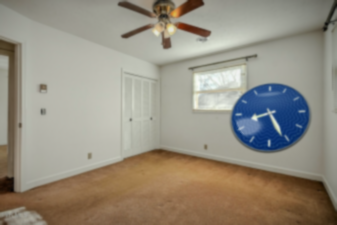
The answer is **8:26**
